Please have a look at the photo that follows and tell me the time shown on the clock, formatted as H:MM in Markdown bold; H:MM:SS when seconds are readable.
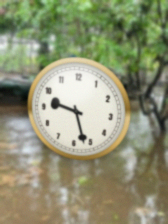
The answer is **9:27**
